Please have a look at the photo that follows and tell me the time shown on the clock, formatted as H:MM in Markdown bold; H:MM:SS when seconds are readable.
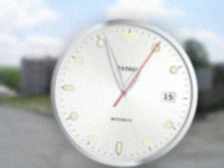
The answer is **12:56:05**
